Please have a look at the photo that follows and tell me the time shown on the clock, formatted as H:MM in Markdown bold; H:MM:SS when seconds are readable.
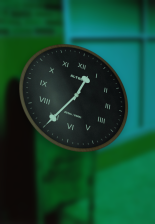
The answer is **12:35**
